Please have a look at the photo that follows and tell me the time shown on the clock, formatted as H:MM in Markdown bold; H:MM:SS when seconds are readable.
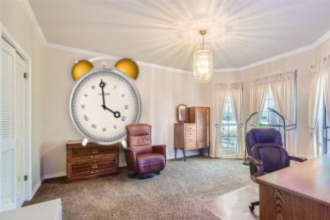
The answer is **3:59**
